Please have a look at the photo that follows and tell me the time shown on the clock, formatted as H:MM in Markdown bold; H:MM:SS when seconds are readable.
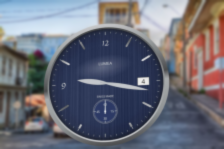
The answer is **9:17**
